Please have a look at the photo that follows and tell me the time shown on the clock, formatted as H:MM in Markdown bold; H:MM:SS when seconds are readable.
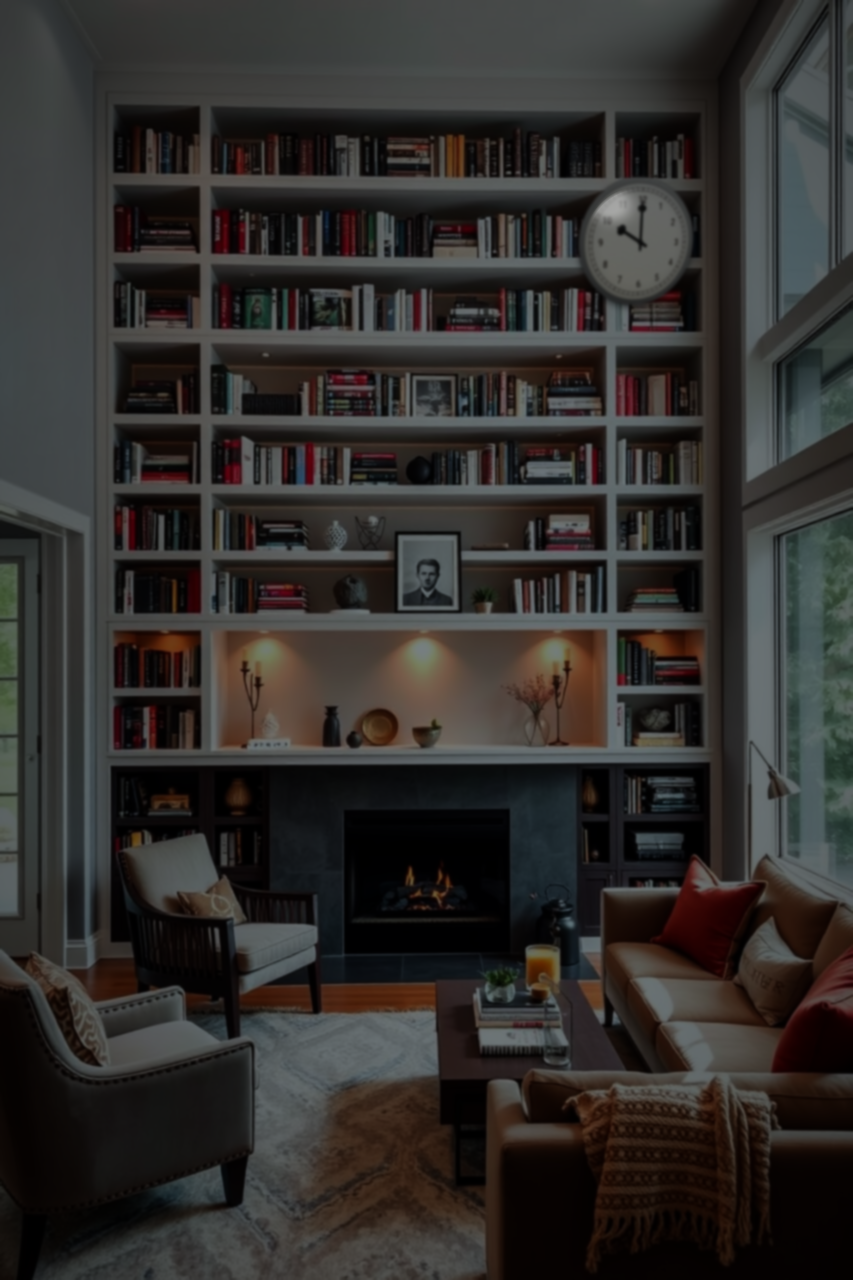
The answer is **10:00**
